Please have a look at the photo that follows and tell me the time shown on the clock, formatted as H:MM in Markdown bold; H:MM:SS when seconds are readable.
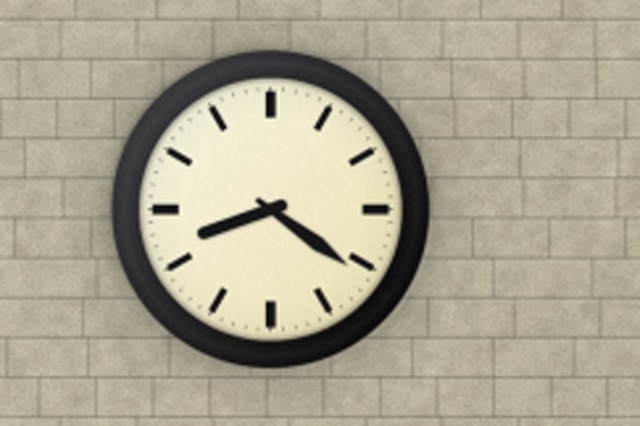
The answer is **8:21**
